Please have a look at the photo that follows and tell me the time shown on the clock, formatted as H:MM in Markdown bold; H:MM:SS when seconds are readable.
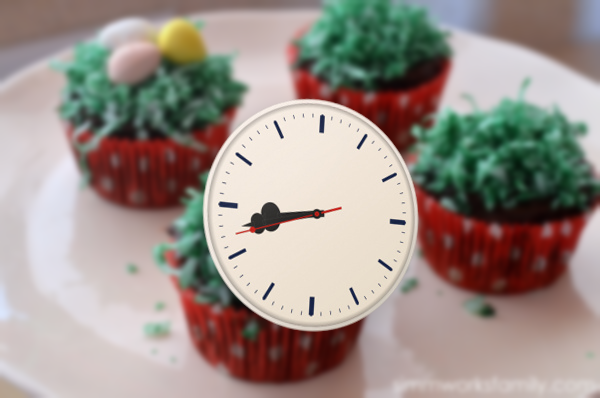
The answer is **8:42:42**
